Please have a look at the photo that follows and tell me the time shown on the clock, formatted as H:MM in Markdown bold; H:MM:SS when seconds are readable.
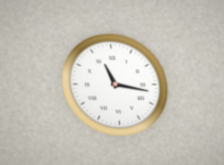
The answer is **11:17**
